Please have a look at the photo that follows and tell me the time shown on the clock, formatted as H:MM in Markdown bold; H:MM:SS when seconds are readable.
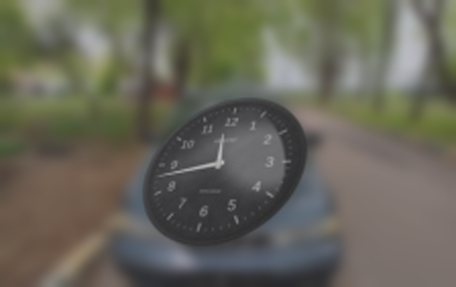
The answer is **11:43**
